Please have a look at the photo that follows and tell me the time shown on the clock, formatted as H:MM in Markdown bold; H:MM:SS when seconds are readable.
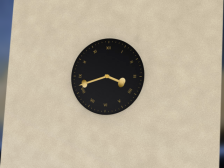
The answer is **3:42**
